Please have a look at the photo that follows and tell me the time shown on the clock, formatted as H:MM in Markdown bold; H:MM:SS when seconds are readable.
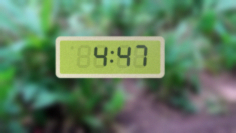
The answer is **4:47**
